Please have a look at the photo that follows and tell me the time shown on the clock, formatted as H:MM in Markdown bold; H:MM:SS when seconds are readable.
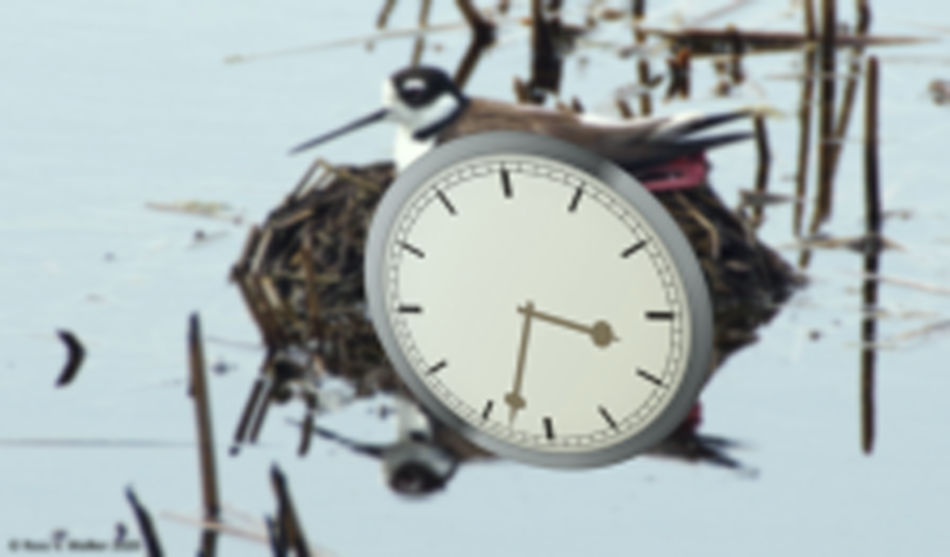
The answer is **3:33**
